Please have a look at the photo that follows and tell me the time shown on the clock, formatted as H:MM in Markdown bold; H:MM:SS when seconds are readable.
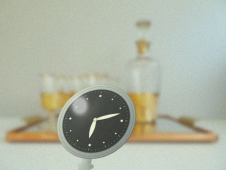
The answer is **6:12**
